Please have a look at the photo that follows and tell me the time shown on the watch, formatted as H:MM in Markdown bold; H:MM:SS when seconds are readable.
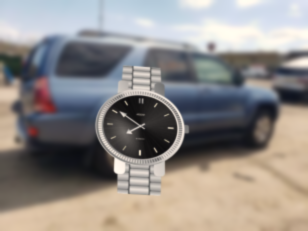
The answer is **7:51**
